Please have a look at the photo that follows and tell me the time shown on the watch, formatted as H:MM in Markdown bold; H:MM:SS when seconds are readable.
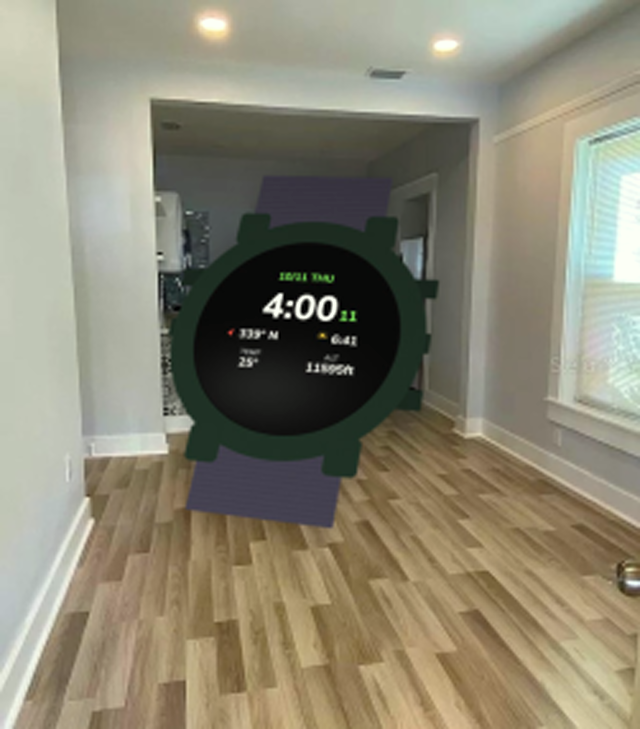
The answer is **4:00**
